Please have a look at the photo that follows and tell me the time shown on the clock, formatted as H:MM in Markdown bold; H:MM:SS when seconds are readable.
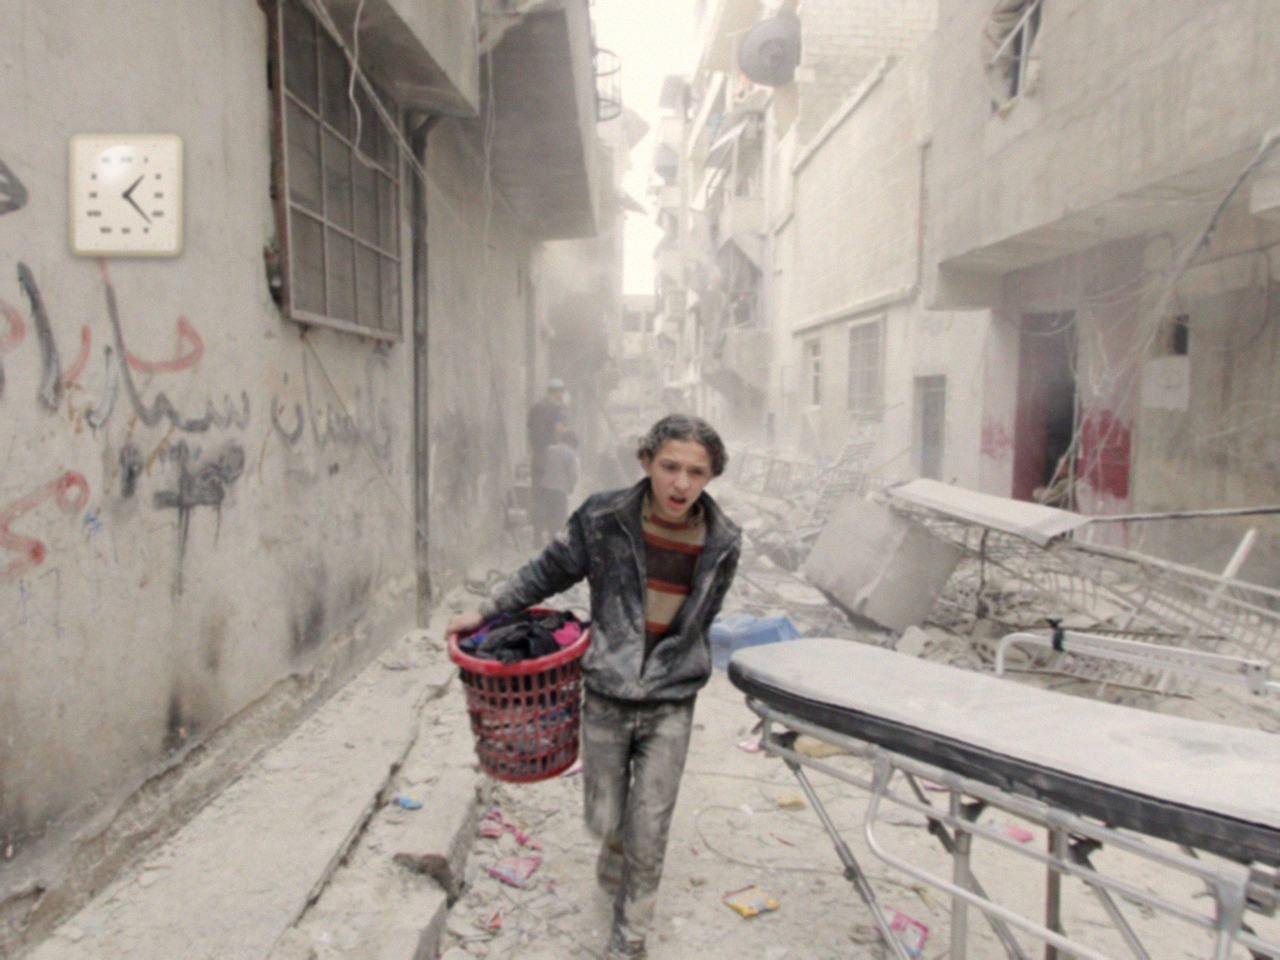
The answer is **1:23**
